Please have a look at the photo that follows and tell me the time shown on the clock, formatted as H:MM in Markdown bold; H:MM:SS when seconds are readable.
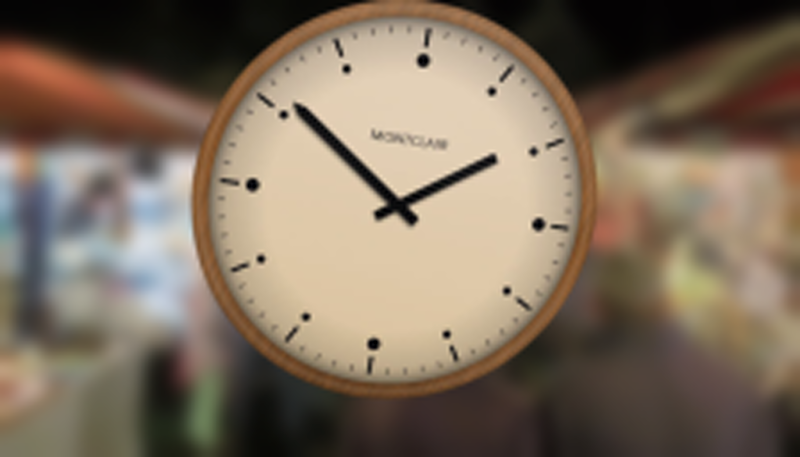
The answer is **1:51**
